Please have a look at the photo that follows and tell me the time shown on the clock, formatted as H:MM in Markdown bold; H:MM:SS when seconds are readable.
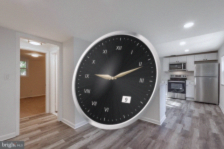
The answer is **9:11**
